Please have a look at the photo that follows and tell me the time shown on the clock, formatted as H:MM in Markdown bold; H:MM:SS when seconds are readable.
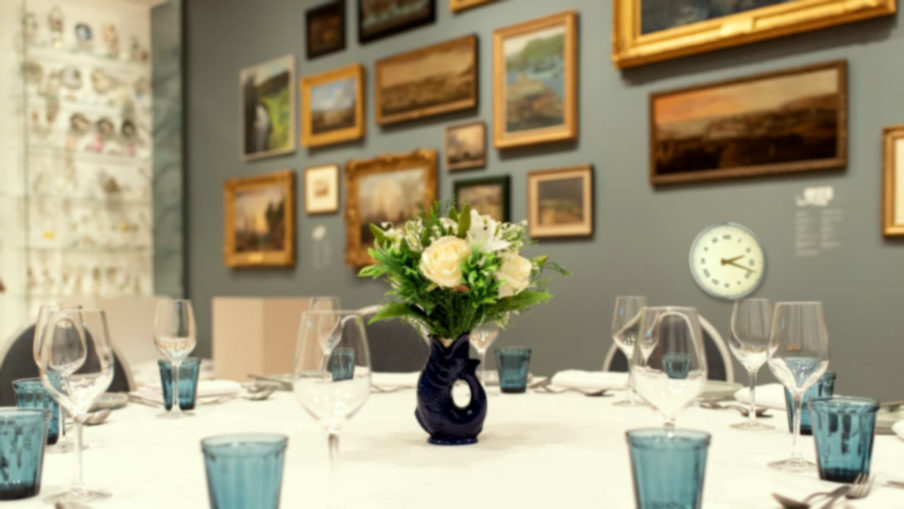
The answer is **2:18**
